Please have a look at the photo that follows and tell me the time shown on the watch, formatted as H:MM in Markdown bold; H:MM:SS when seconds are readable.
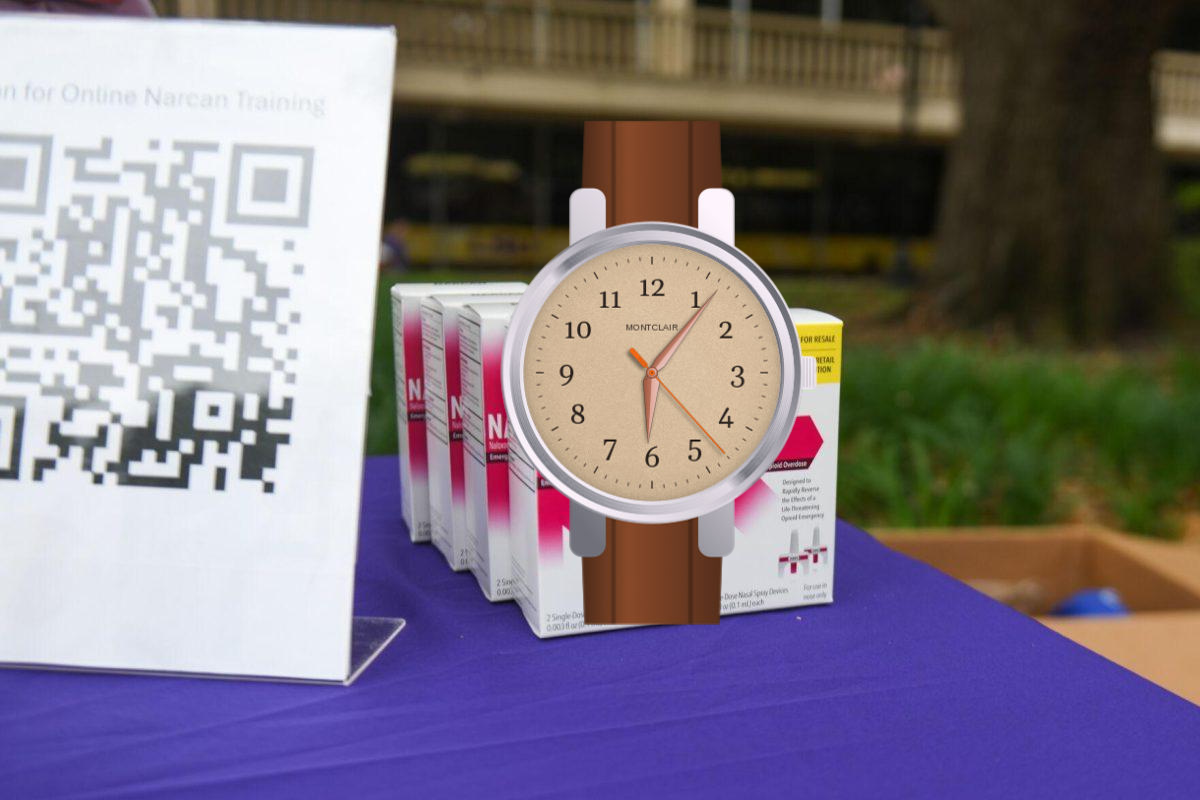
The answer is **6:06:23**
